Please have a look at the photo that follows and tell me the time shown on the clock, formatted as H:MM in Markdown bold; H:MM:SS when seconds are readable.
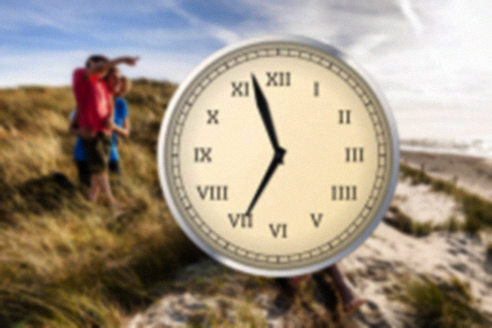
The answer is **6:57**
